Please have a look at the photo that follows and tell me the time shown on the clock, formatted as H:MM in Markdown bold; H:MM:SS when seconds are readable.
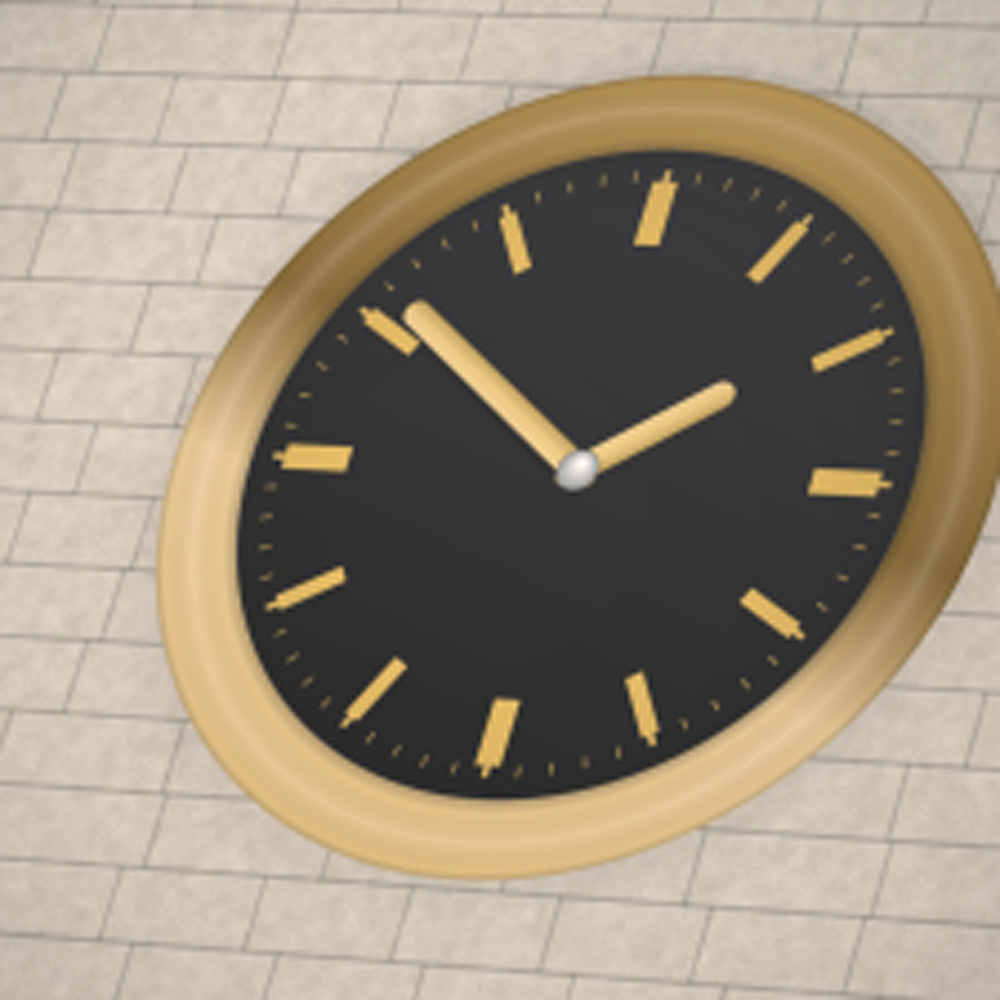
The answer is **1:51**
